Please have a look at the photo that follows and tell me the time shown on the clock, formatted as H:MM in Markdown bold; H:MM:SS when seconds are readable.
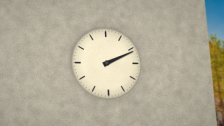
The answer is **2:11**
